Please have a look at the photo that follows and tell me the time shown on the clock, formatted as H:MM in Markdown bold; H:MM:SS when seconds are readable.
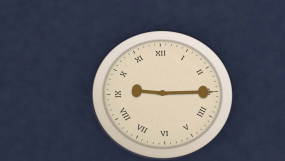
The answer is **9:15**
